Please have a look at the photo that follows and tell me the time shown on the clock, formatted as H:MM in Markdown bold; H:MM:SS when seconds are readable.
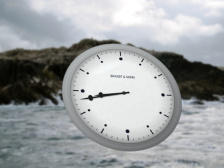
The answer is **8:43**
